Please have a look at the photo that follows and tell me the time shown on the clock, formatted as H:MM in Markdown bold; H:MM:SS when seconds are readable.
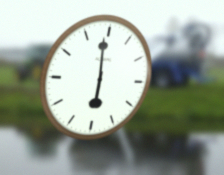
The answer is **5:59**
